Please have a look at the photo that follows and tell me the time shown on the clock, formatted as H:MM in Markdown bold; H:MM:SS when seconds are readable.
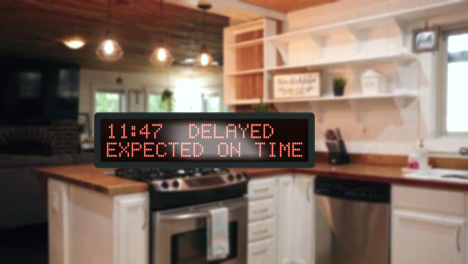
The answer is **11:47**
